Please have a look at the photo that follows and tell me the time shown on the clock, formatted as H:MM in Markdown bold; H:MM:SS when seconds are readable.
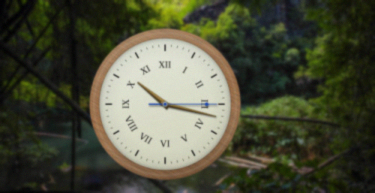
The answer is **10:17:15**
